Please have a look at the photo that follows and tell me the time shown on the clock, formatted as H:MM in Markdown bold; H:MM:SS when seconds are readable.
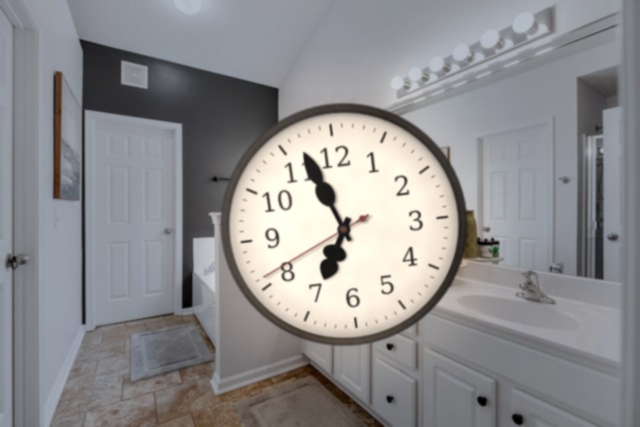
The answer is **6:56:41**
